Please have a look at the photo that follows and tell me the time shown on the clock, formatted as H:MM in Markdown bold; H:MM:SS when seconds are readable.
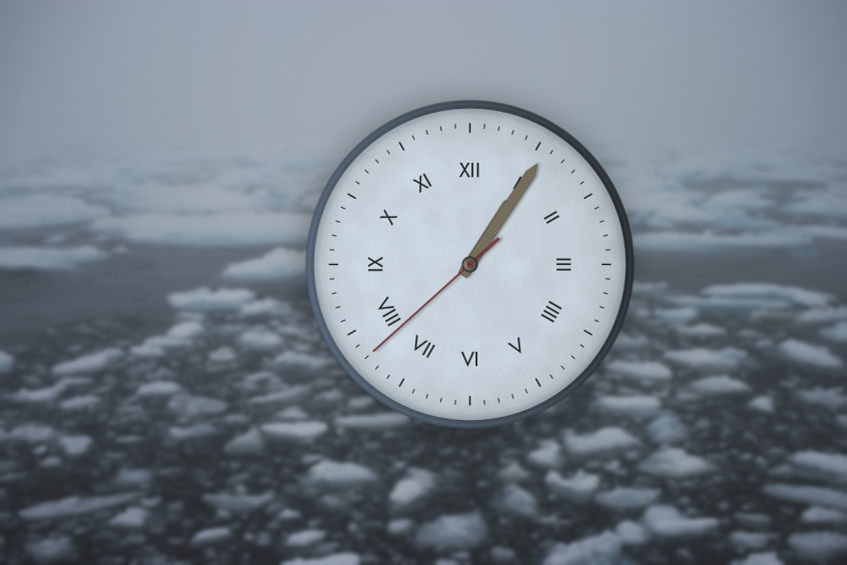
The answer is **1:05:38**
